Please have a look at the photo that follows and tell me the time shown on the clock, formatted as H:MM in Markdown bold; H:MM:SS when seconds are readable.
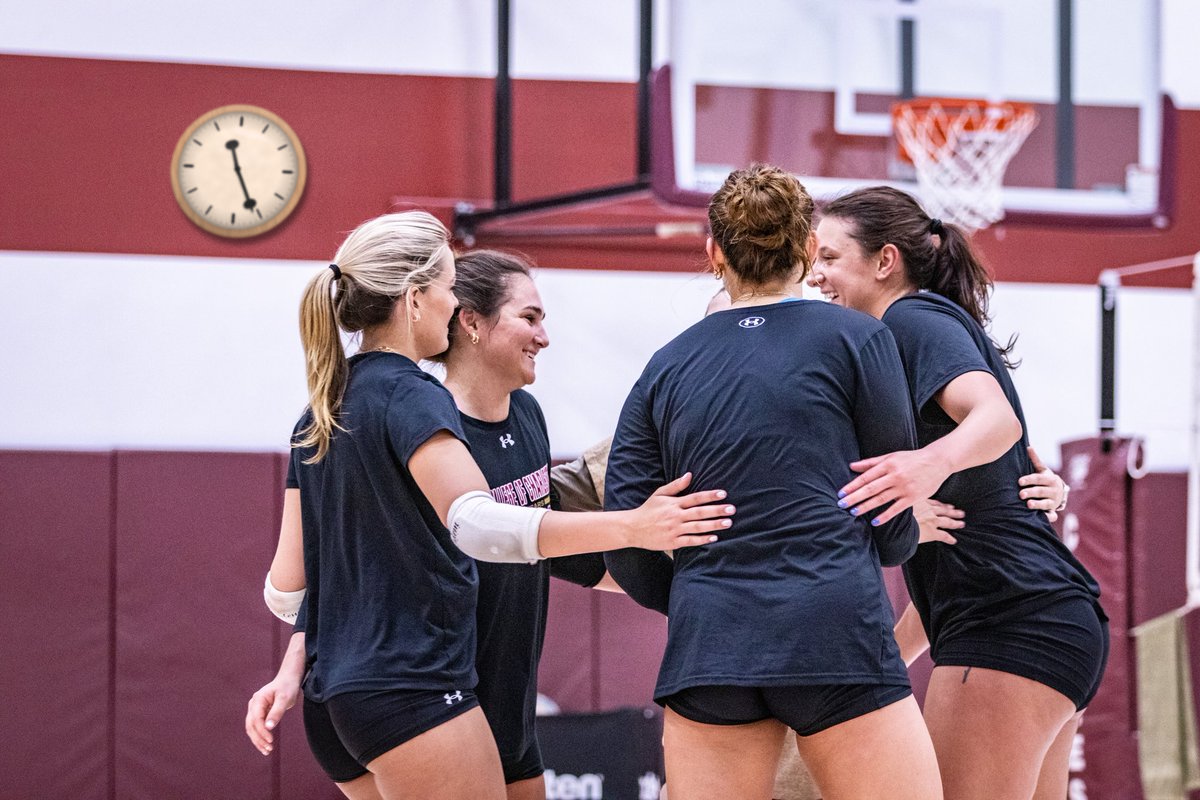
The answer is **11:26**
